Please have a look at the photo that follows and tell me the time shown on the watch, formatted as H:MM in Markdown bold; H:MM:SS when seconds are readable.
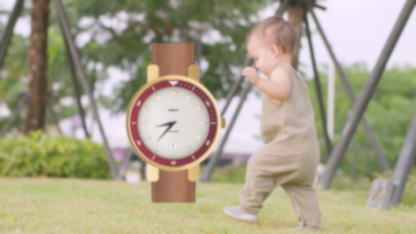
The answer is **8:37**
